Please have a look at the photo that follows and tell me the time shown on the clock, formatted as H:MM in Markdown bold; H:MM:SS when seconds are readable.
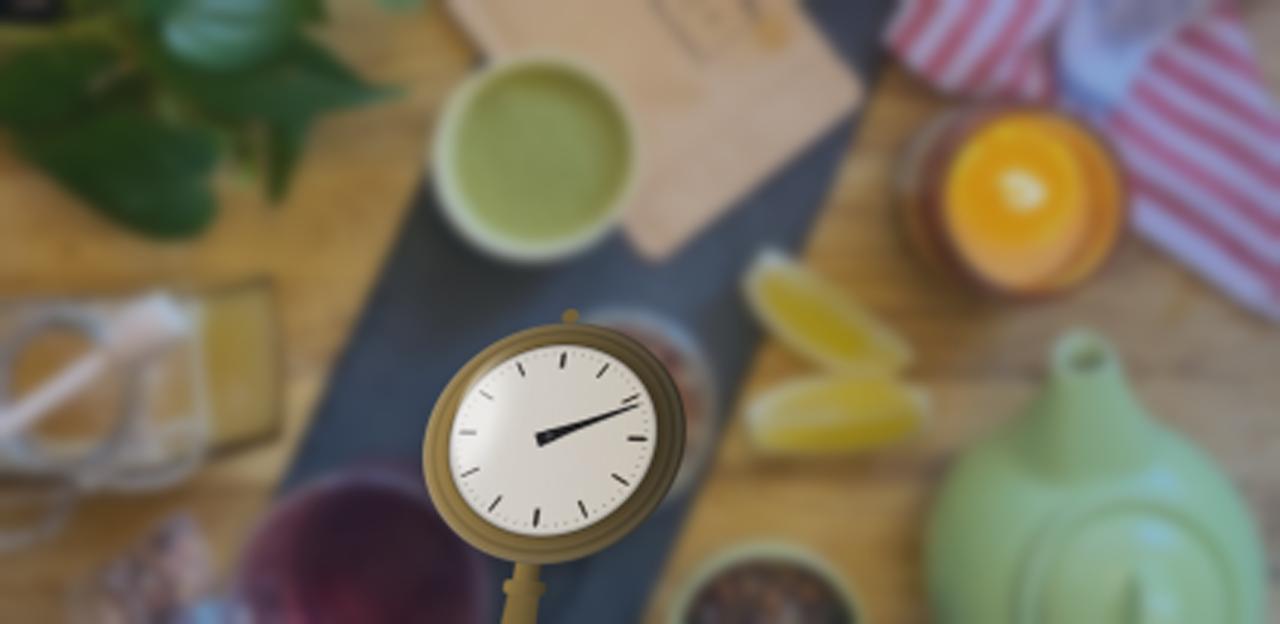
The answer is **2:11**
